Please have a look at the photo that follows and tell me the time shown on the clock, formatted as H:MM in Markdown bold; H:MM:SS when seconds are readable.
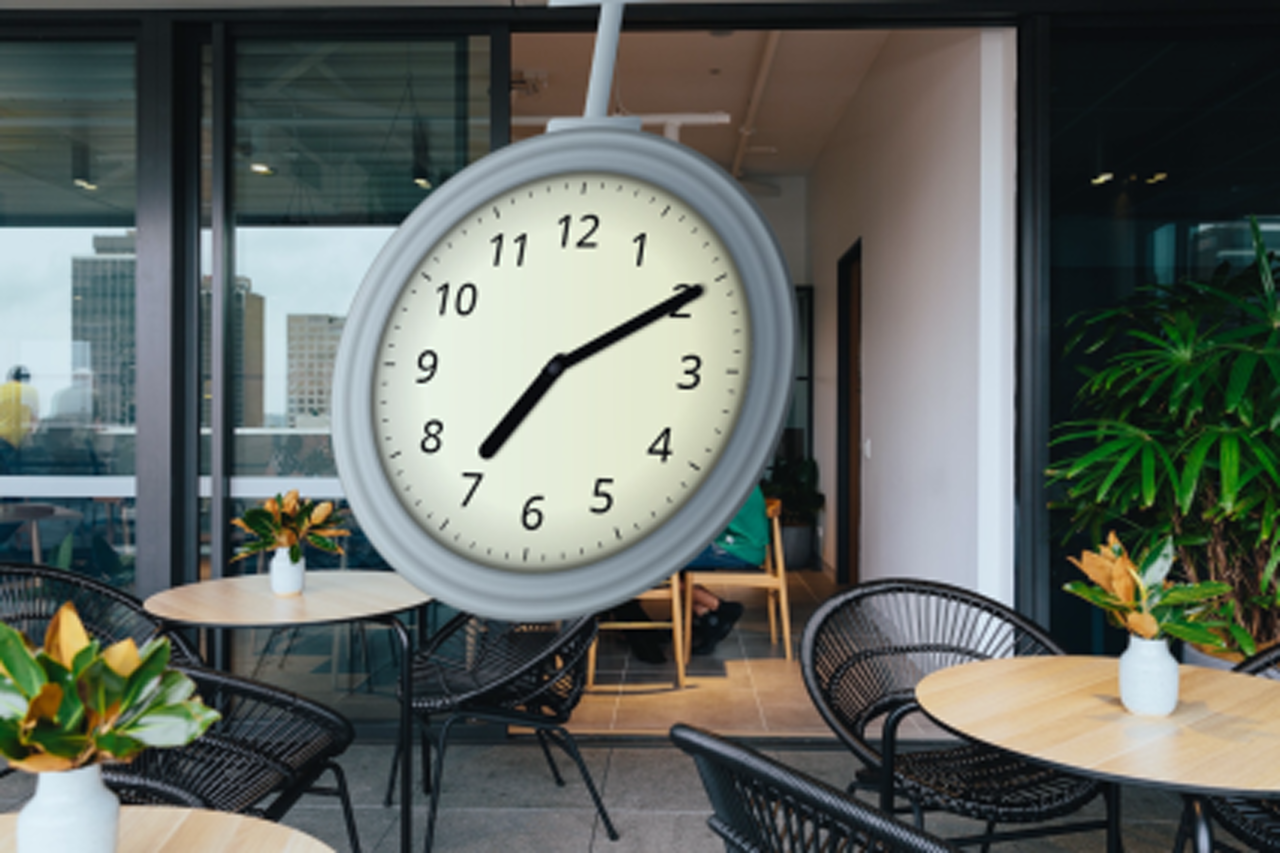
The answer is **7:10**
